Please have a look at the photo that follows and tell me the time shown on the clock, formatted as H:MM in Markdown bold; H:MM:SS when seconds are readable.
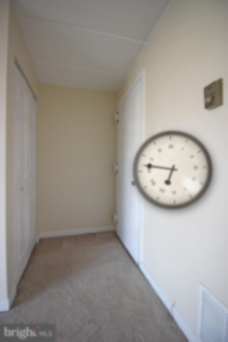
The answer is **6:47**
